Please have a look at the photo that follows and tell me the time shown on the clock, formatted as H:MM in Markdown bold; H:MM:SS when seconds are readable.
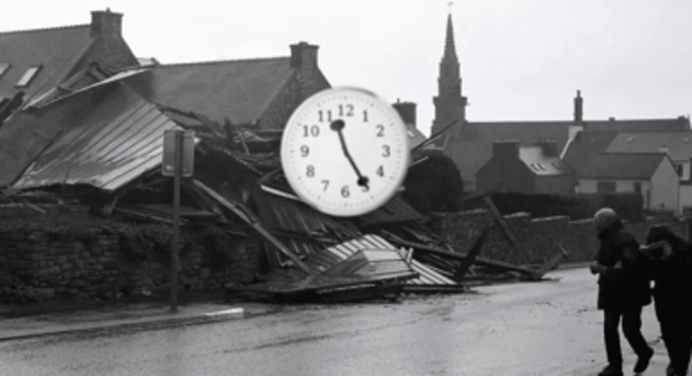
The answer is **11:25**
